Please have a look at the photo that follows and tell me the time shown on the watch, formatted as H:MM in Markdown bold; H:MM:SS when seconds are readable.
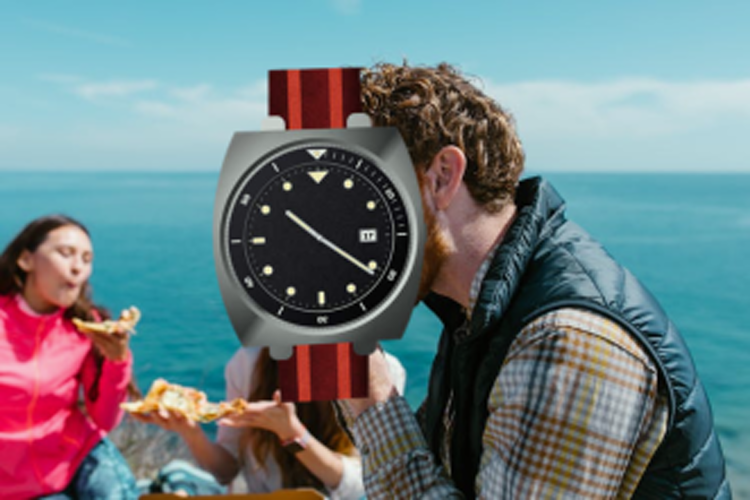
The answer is **10:21**
